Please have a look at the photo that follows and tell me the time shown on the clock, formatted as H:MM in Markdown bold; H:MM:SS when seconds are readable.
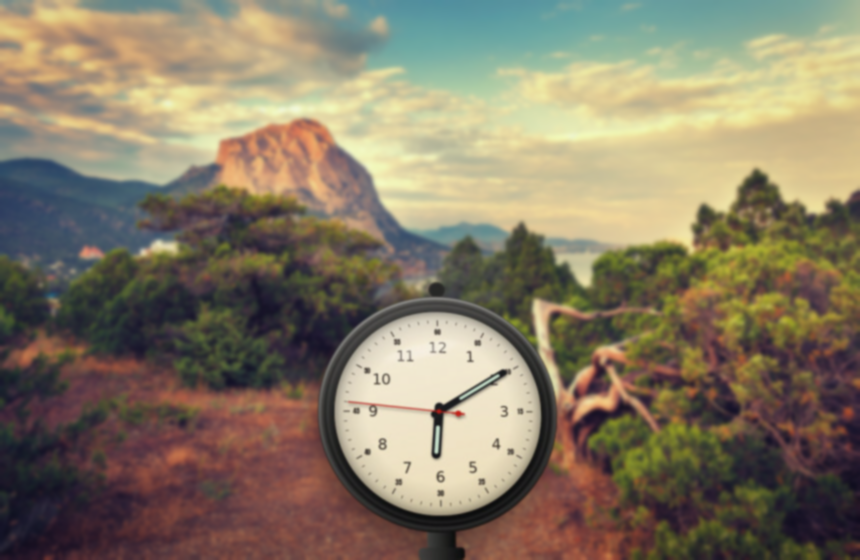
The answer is **6:09:46**
